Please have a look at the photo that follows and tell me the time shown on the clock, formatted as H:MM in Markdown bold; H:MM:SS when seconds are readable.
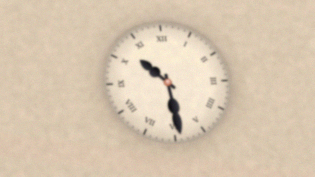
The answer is **10:29**
